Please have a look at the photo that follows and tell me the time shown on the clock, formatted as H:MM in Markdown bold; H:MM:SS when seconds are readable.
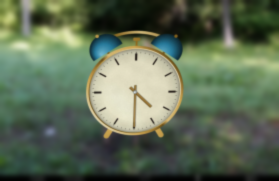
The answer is **4:30**
